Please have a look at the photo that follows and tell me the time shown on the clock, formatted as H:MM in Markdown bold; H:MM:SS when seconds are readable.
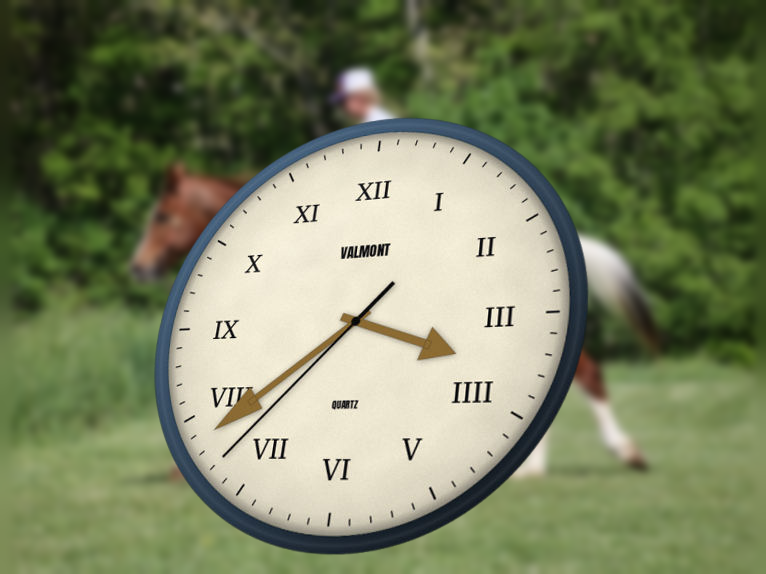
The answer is **3:38:37**
